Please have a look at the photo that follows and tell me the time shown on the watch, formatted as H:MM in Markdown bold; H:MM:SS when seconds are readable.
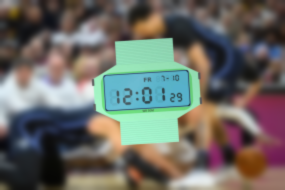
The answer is **12:01**
